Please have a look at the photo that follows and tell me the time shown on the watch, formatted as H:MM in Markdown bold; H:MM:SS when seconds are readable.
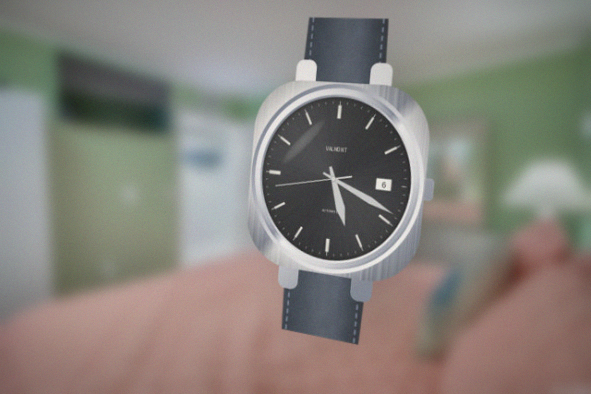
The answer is **5:18:43**
